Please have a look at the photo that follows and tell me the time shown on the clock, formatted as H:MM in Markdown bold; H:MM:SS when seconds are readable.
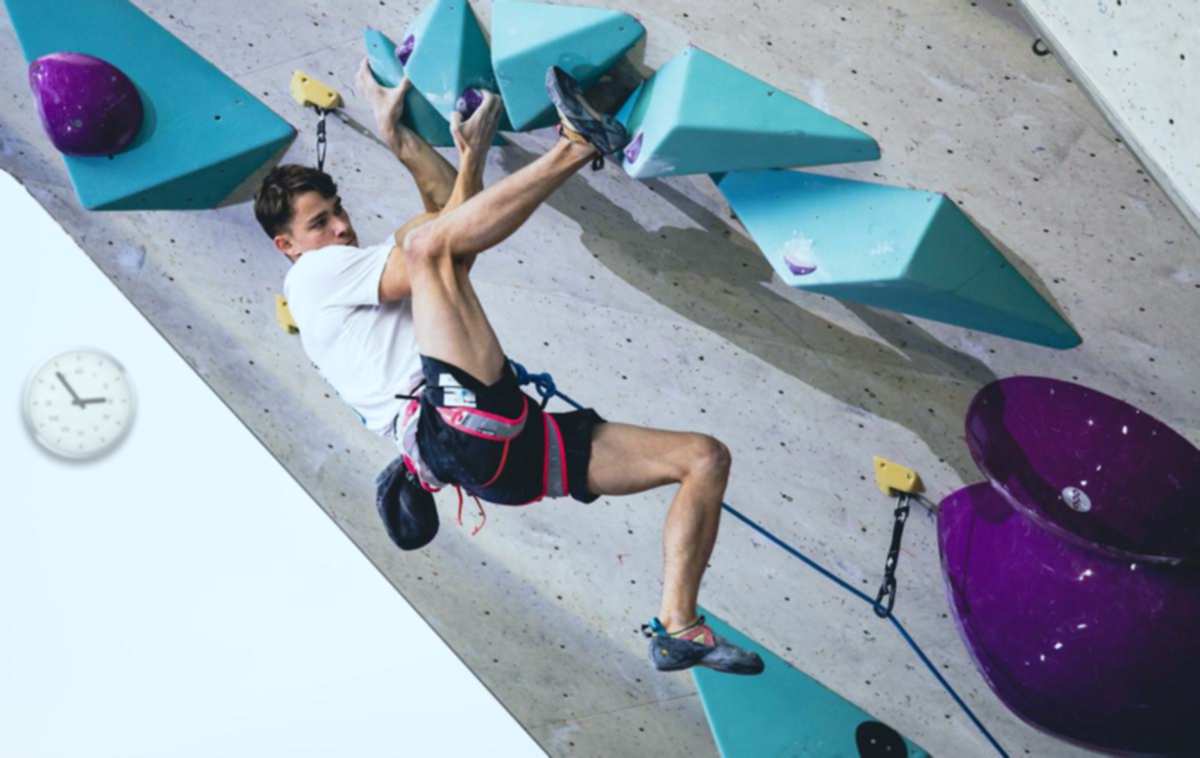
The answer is **2:54**
